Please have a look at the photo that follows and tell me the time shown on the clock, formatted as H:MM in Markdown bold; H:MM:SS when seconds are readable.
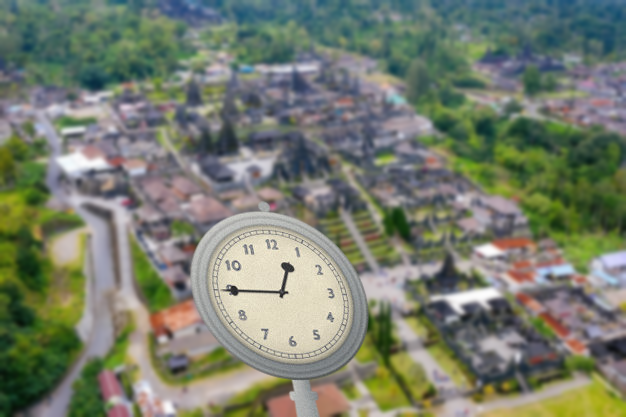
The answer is **12:45**
